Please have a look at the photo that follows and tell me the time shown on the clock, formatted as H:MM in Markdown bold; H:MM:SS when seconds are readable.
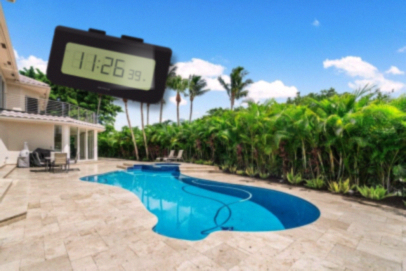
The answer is **11:26**
